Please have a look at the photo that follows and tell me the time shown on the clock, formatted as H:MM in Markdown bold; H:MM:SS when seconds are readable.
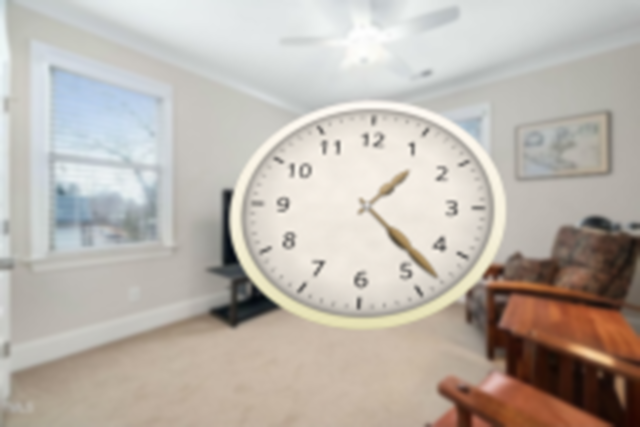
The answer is **1:23**
